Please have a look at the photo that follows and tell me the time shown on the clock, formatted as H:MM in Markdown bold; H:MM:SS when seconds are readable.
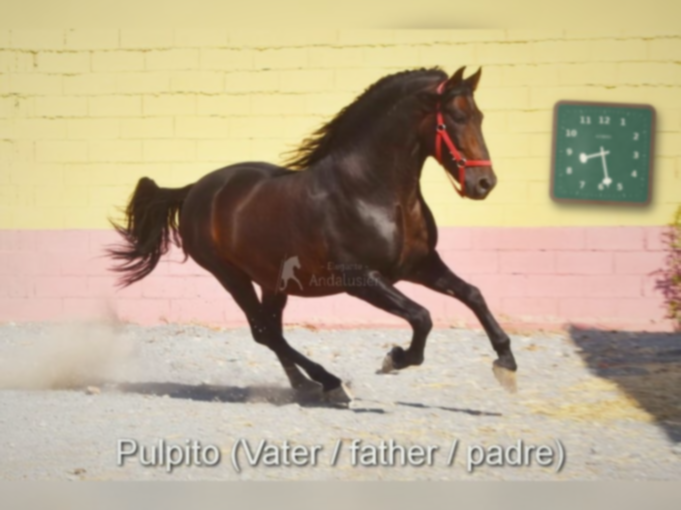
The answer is **8:28**
